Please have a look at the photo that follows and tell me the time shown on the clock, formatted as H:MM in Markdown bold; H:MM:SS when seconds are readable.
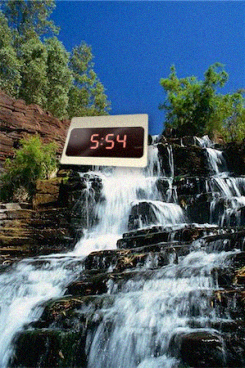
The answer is **5:54**
